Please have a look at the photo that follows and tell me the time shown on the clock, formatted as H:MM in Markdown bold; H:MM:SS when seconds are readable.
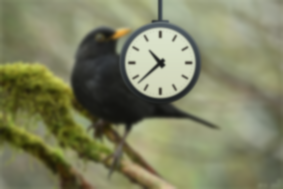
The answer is **10:38**
